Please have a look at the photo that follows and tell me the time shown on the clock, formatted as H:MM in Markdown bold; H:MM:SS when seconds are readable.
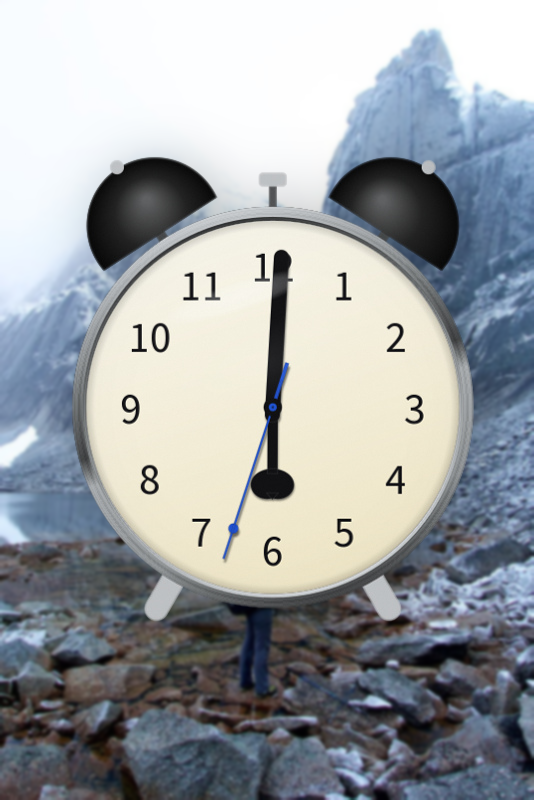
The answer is **6:00:33**
